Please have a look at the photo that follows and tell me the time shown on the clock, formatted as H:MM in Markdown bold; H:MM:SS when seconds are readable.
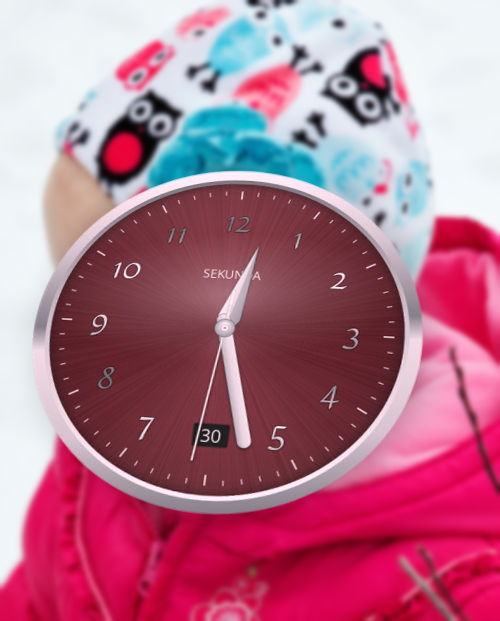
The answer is **12:27:31**
